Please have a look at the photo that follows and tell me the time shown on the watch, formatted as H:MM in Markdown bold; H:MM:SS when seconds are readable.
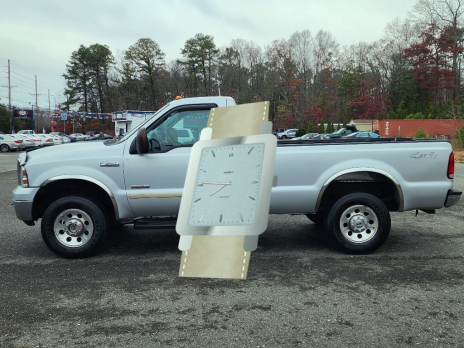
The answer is **7:46**
